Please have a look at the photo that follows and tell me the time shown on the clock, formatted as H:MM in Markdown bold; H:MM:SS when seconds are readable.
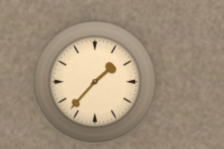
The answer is **1:37**
